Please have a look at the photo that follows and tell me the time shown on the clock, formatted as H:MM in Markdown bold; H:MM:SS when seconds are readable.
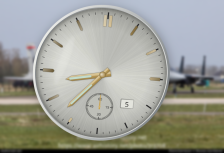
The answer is **8:37**
